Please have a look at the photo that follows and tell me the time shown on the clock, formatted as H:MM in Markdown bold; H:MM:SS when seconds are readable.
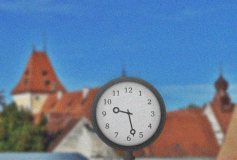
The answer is **9:28**
